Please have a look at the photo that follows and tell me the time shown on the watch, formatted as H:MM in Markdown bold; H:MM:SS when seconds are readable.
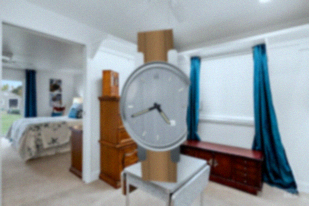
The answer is **4:42**
